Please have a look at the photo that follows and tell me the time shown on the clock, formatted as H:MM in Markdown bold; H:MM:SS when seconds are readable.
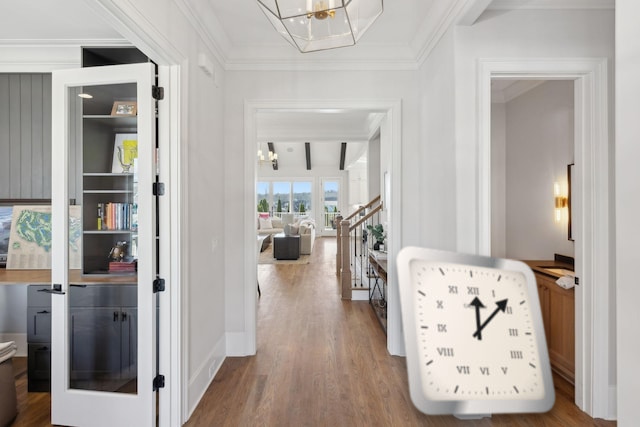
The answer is **12:08**
